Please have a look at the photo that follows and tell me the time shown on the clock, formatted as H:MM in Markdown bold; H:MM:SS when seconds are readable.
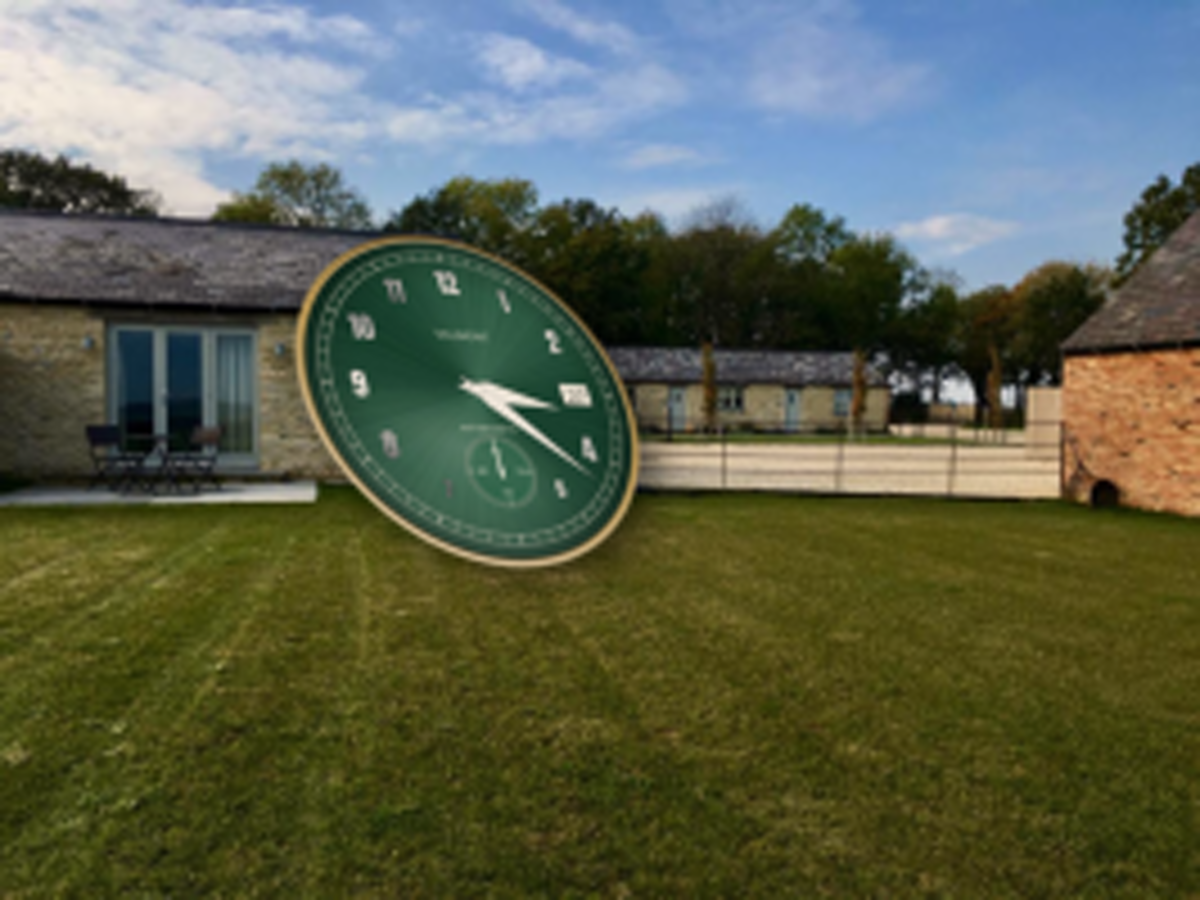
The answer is **3:22**
